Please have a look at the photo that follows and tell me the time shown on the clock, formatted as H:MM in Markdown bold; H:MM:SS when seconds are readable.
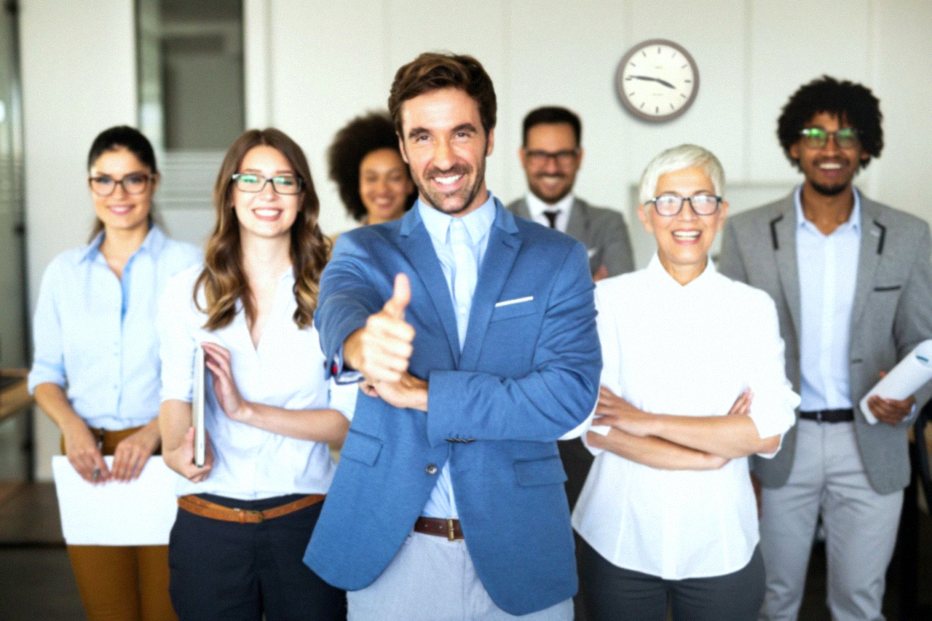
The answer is **3:46**
